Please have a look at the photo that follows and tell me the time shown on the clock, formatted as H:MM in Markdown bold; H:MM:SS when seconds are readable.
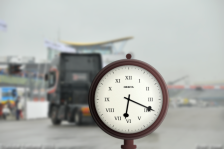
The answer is **6:19**
